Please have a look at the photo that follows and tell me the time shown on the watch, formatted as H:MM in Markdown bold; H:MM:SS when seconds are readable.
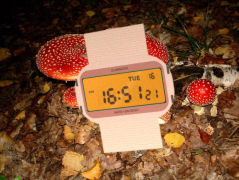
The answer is **16:51:21**
